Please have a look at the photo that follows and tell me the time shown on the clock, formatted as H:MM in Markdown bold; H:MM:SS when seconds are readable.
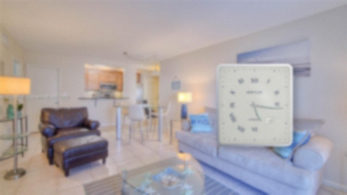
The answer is **5:16**
